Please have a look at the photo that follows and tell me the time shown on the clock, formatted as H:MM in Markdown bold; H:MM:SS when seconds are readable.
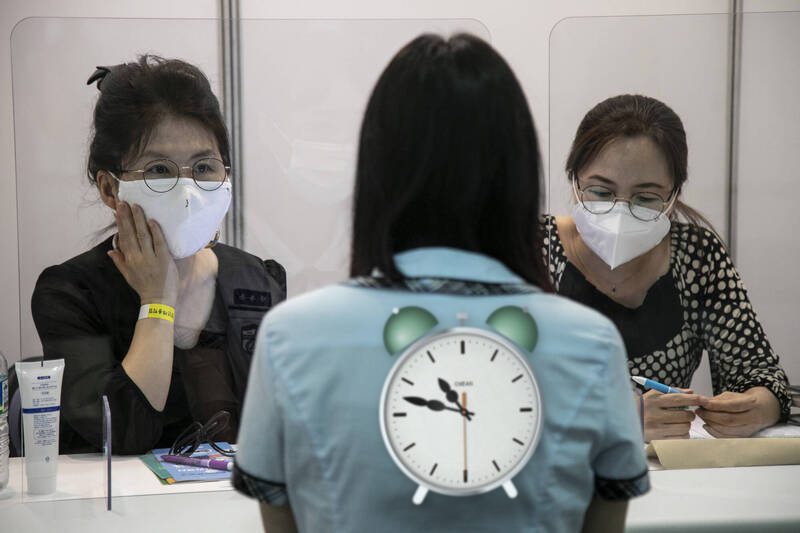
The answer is **10:47:30**
